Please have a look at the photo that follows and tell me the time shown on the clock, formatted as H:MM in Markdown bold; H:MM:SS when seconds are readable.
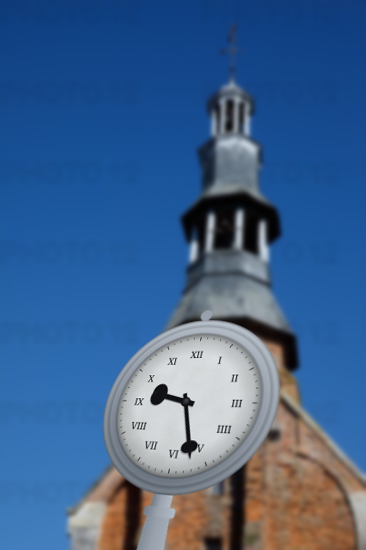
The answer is **9:27**
